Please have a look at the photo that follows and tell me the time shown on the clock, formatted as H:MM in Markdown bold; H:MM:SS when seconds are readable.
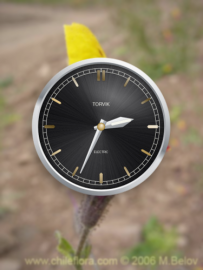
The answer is **2:34**
